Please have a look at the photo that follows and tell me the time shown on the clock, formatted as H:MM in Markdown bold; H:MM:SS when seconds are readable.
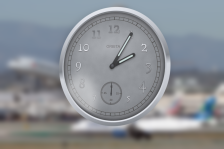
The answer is **2:05**
